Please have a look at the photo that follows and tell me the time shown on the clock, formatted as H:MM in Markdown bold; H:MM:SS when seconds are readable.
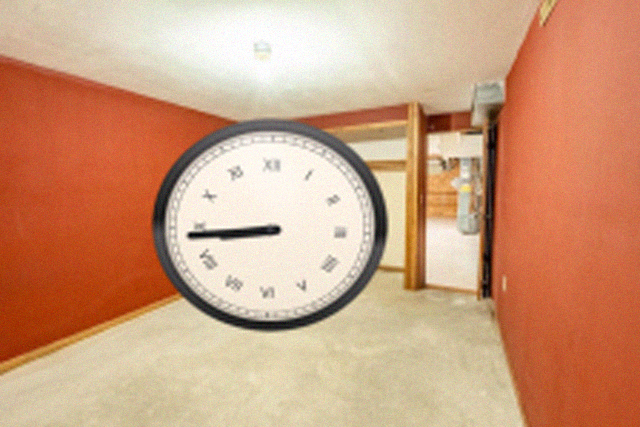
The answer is **8:44**
